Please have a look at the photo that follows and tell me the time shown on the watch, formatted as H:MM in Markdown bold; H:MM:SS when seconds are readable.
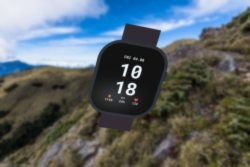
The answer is **10:18**
